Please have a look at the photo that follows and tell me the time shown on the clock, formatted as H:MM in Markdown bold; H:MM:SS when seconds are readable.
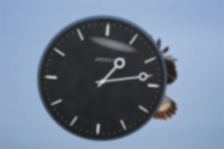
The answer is **1:13**
